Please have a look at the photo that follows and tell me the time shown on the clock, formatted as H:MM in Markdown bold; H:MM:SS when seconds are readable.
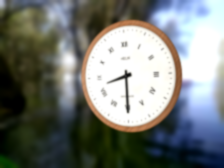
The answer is **8:30**
